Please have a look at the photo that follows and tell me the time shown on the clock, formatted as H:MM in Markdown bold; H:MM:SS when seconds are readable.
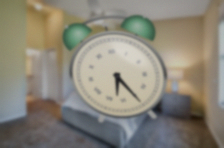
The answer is **6:25**
